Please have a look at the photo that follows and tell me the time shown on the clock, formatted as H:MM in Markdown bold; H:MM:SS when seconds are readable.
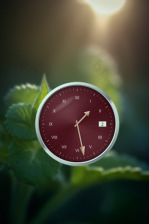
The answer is **1:28**
